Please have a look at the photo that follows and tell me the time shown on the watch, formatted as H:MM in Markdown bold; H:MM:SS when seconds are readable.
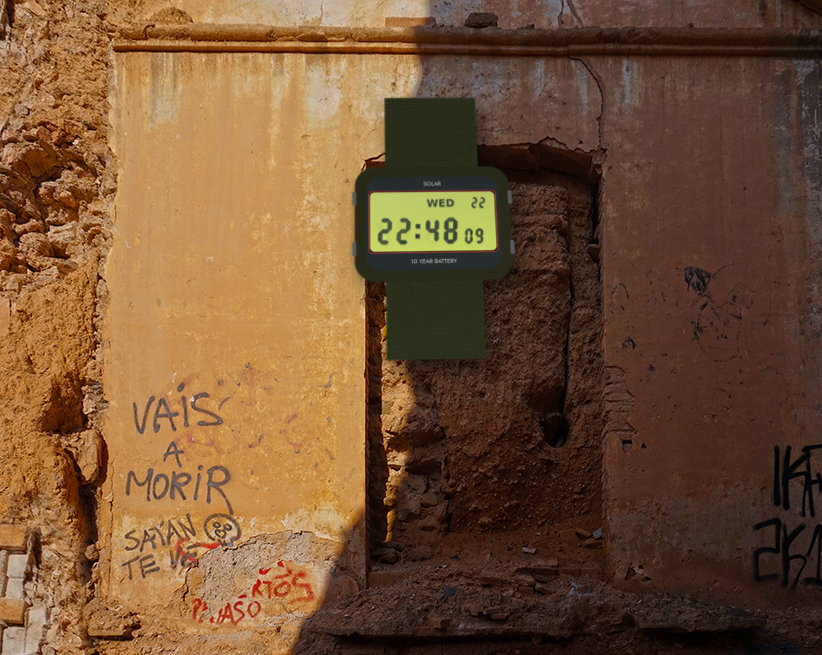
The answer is **22:48:09**
